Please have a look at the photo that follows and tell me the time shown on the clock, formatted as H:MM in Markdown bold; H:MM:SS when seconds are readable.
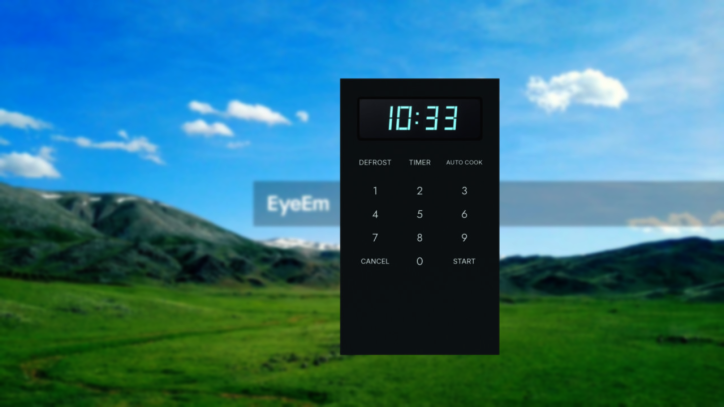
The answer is **10:33**
